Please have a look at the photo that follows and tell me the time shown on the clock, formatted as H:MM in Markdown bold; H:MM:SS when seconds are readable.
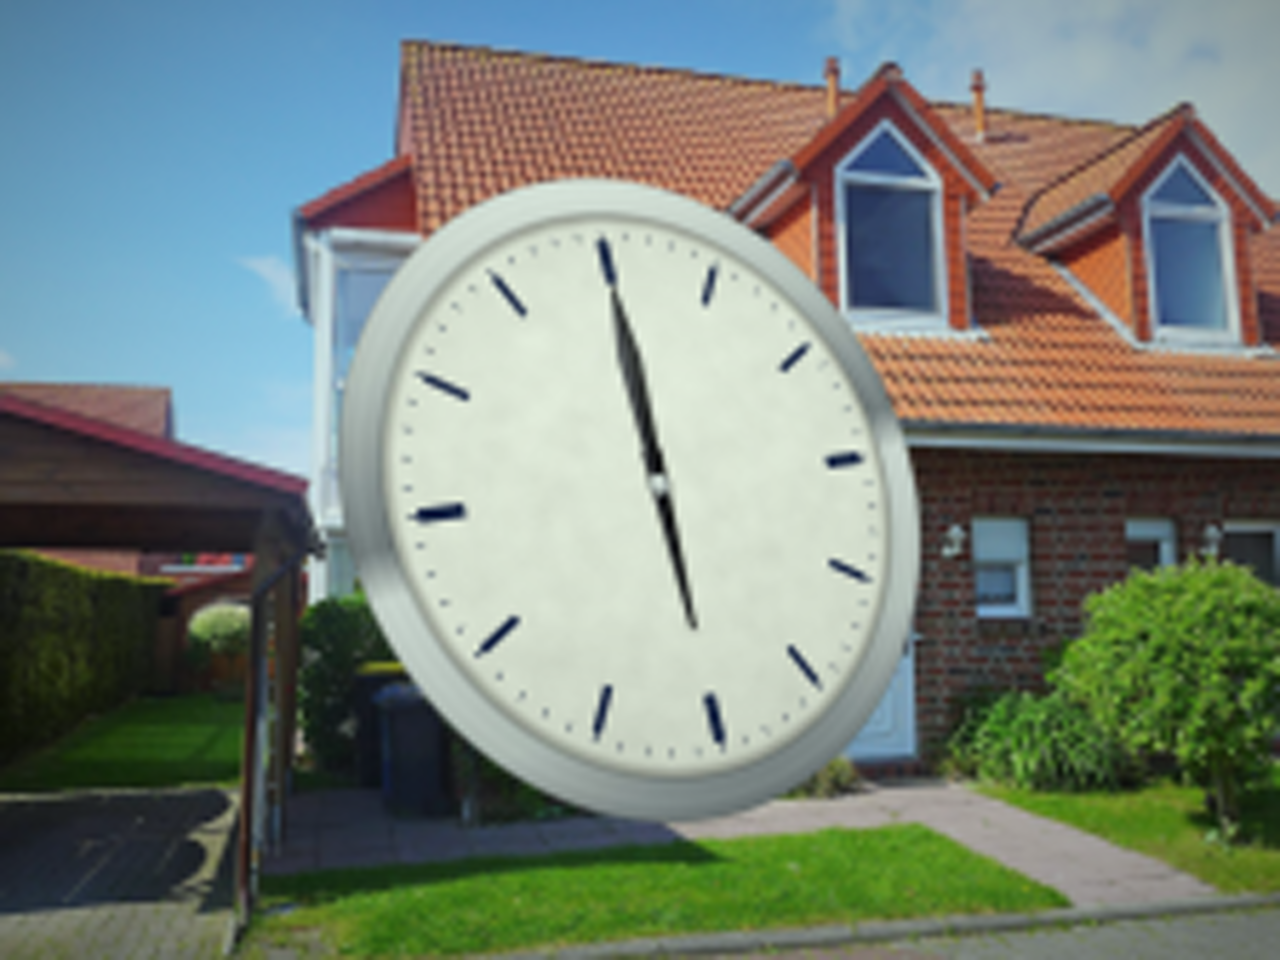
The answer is **6:00**
